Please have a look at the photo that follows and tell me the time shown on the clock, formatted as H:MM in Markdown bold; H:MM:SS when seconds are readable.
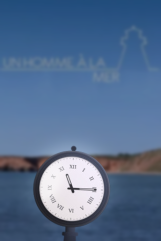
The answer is **11:15**
